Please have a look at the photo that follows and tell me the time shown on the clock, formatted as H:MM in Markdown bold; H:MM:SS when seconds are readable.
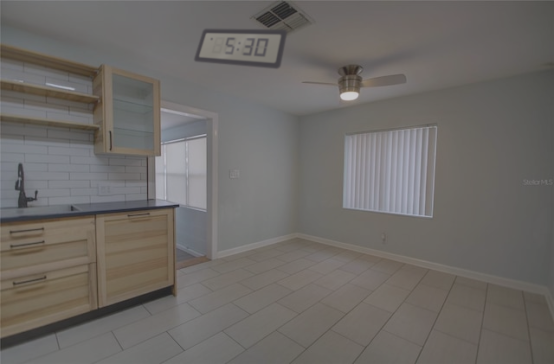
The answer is **5:30**
